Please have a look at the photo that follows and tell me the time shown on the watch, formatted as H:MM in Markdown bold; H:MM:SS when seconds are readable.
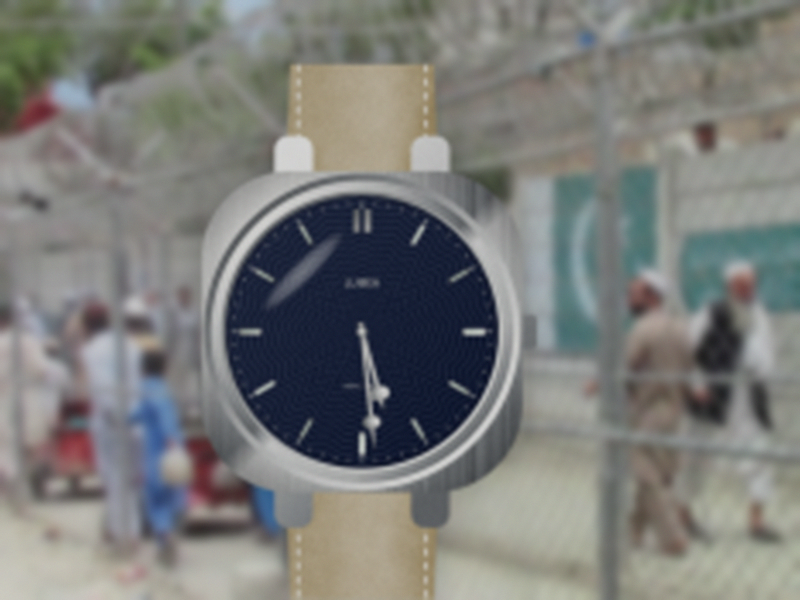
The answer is **5:29**
